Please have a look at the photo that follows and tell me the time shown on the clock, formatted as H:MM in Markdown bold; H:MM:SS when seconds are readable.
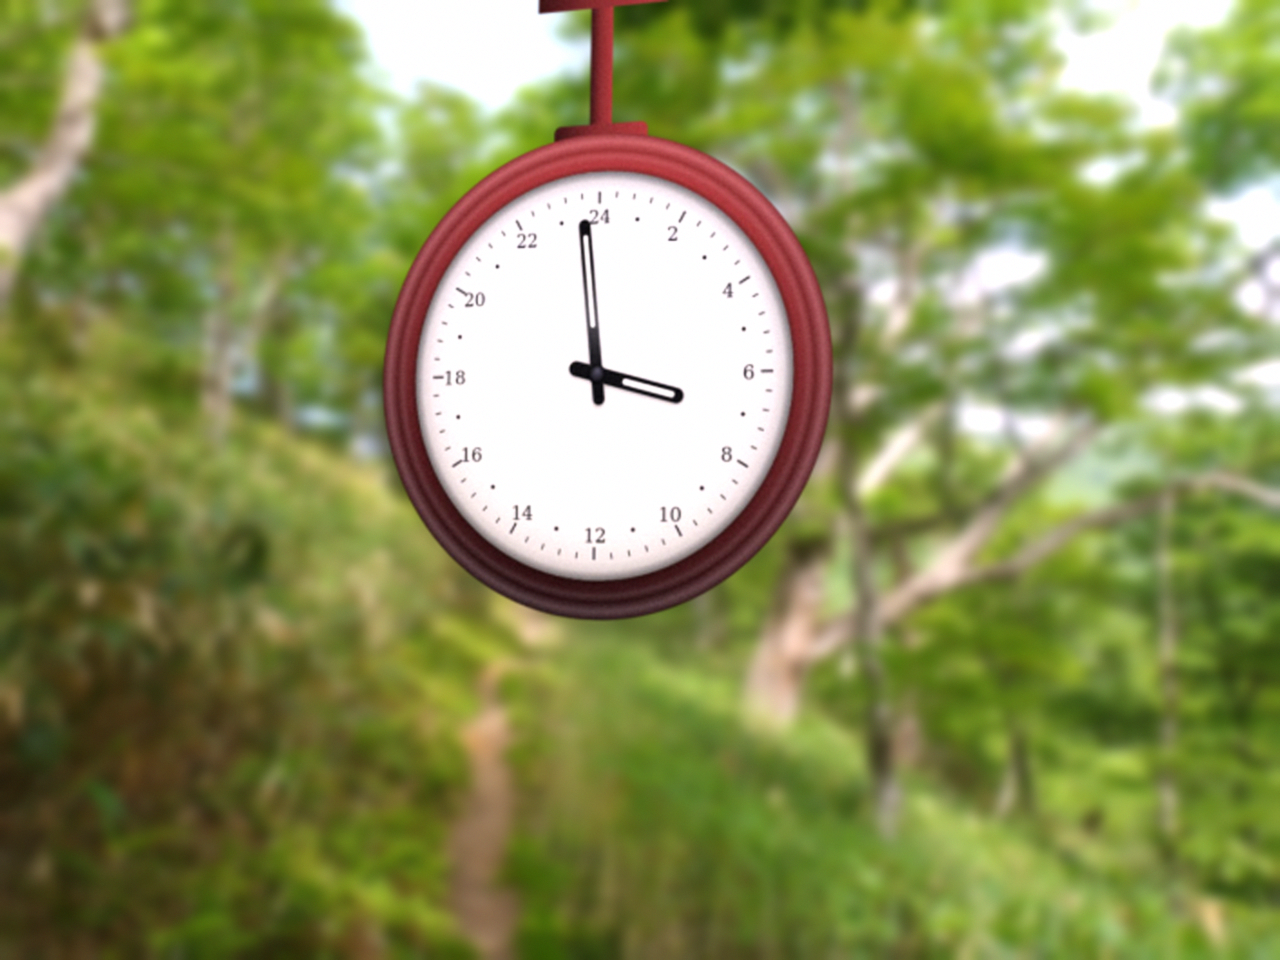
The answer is **6:59**
